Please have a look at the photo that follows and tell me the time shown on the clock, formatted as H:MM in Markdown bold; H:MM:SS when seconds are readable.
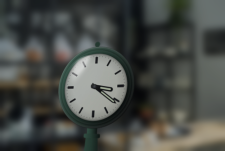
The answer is **3:21**
